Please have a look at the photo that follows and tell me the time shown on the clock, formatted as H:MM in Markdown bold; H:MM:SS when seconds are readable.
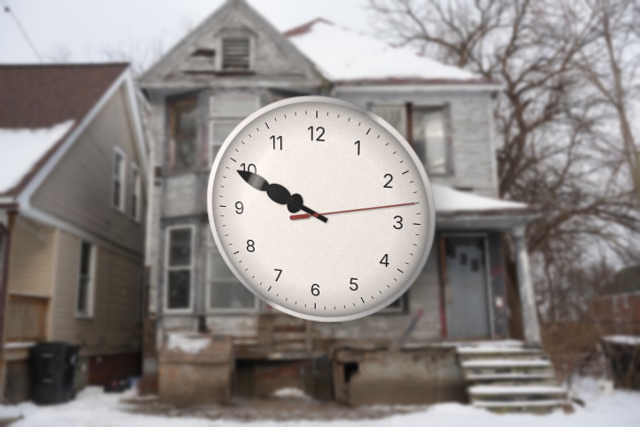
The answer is **9:49:13**
